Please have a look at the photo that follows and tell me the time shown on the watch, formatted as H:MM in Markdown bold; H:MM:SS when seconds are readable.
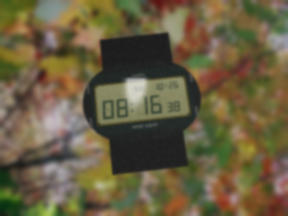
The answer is **8:16**
